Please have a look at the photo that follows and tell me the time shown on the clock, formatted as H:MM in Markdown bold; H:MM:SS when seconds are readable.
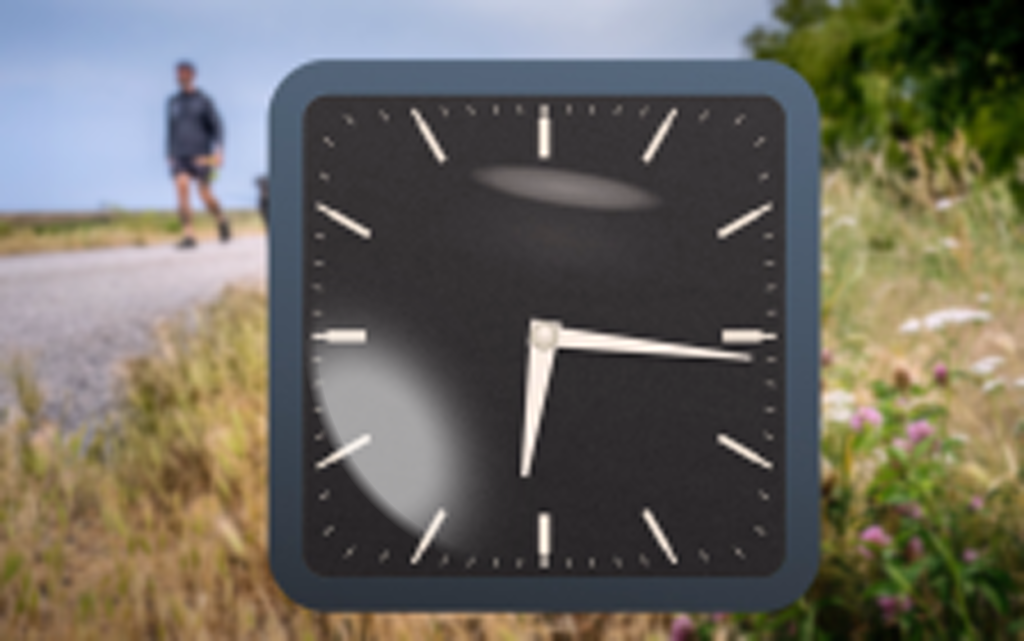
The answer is **6:16**
